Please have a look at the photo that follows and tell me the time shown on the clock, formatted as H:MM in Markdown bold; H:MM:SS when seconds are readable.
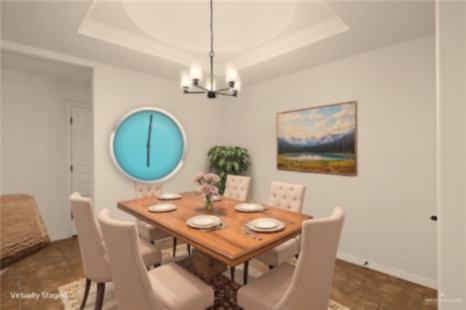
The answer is **6:01**
